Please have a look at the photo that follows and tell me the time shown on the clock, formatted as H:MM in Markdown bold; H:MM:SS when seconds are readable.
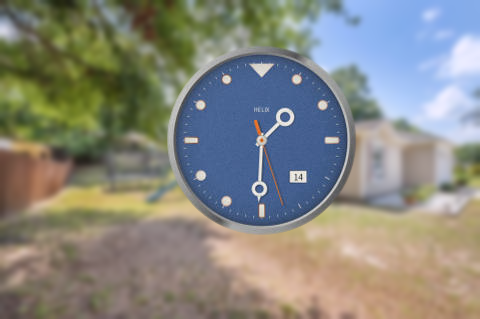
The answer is **1:30:27**
